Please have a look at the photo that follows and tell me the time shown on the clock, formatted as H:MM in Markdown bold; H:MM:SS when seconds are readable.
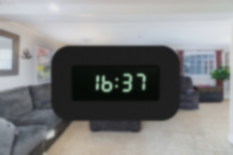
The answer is **16:37**
